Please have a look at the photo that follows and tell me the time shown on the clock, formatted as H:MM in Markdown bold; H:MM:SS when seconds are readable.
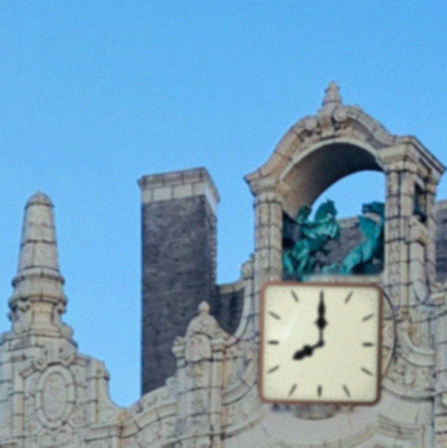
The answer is **8:00**
